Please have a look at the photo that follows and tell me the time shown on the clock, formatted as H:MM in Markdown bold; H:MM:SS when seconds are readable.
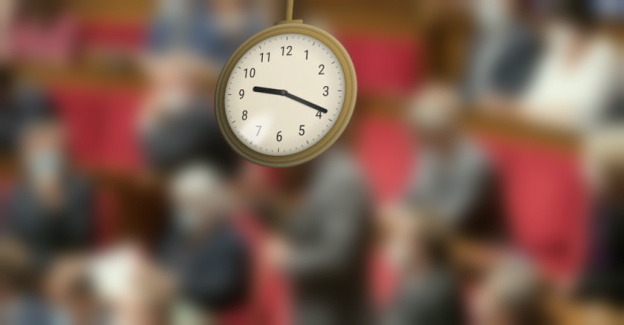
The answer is **9:19**
